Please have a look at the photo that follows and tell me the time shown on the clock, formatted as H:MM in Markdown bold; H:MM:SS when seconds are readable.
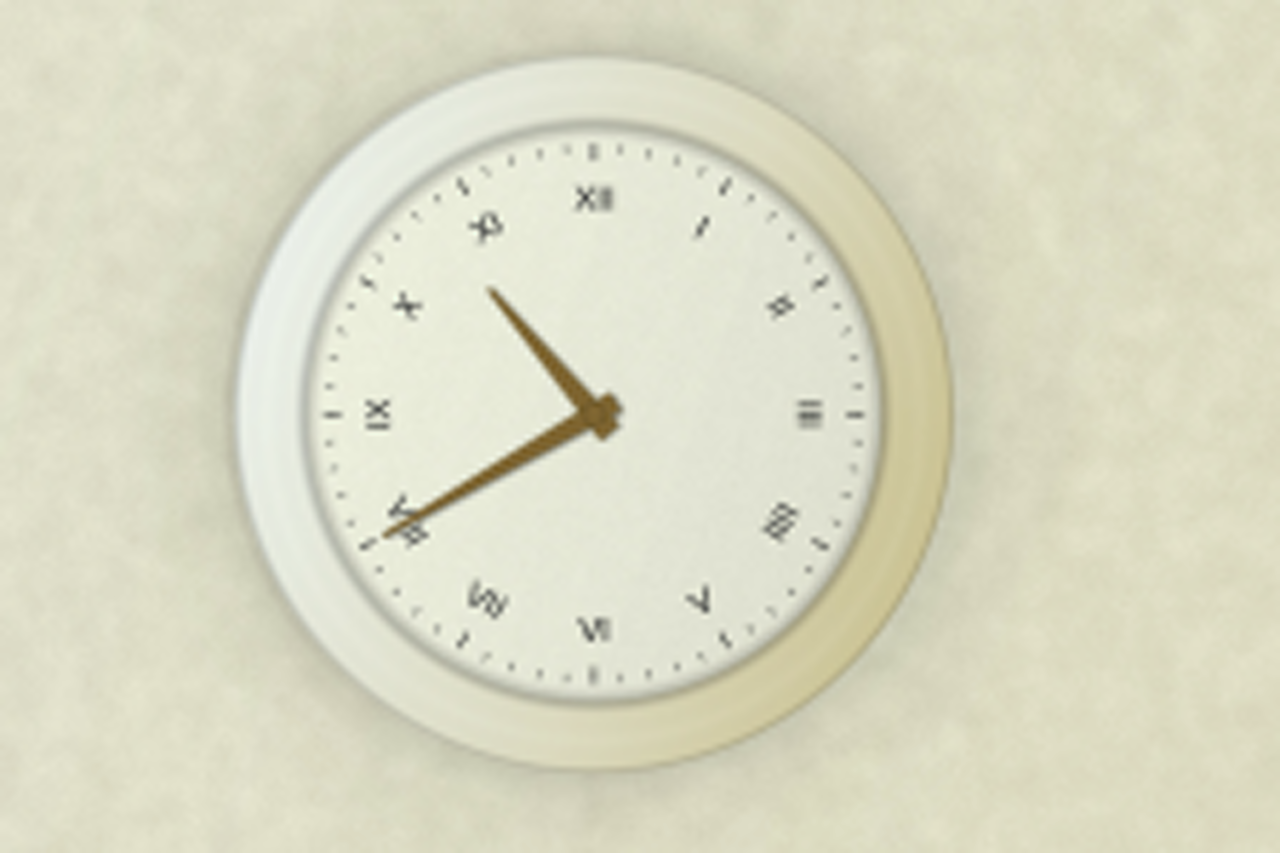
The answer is **10:40**
